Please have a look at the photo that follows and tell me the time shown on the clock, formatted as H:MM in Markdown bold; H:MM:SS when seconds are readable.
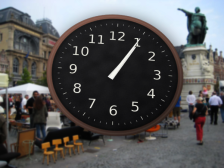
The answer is **1:05**
